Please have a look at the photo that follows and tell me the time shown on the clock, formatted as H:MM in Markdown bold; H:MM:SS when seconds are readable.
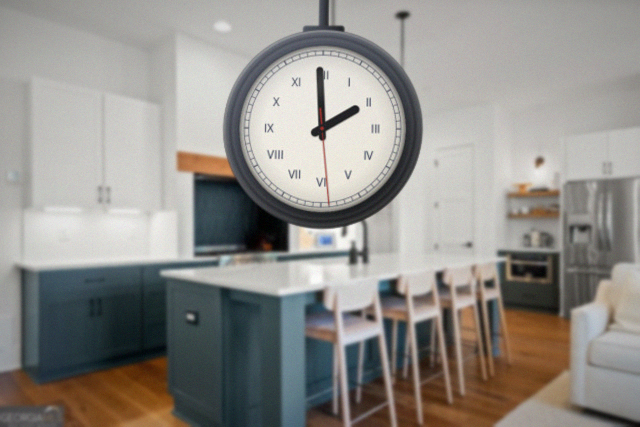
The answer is **1:59:29**
